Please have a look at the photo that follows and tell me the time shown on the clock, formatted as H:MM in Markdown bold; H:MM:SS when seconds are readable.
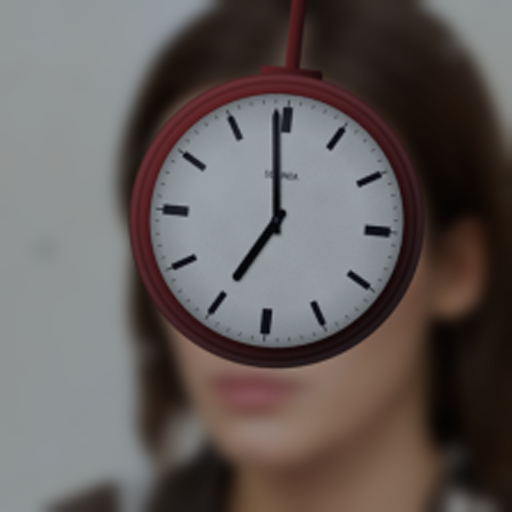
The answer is **6:59**
